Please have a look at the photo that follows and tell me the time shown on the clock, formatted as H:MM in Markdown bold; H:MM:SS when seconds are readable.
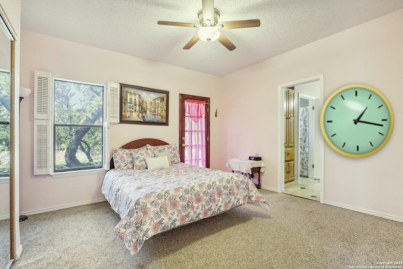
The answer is **1:17**
